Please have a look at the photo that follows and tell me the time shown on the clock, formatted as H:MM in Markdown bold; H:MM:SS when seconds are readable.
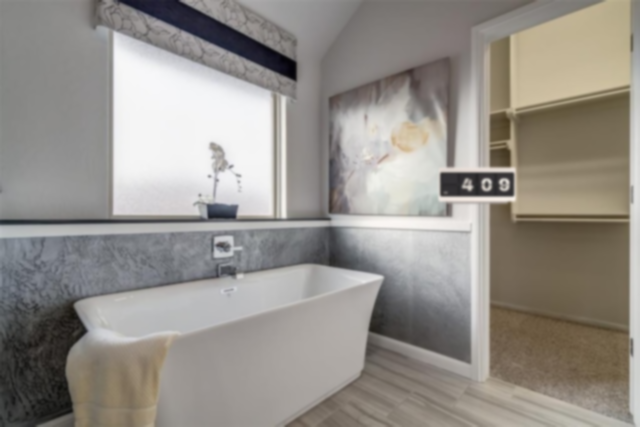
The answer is **4:09**
